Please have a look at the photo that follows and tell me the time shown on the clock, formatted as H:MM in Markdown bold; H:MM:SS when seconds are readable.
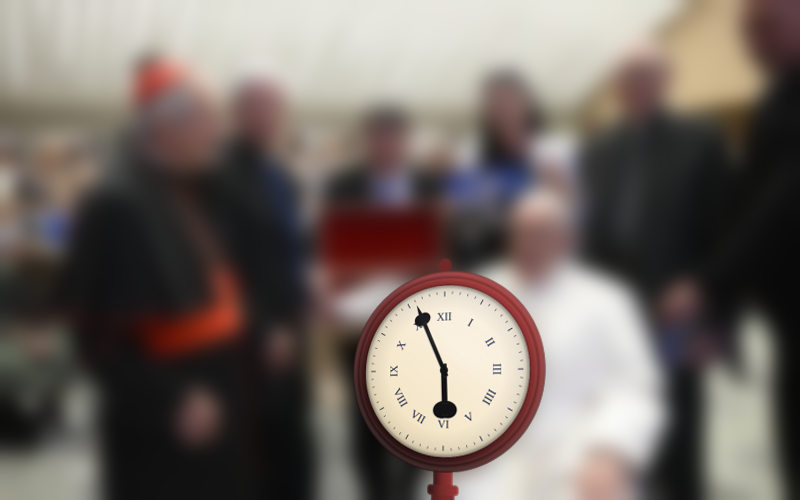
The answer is **5:56**
